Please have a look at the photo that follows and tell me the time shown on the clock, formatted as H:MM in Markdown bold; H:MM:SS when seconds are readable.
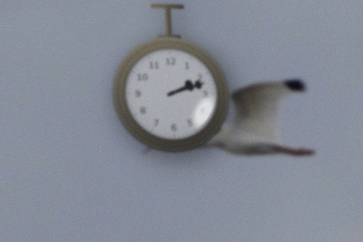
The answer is **2:12**
